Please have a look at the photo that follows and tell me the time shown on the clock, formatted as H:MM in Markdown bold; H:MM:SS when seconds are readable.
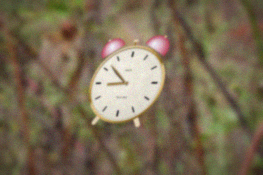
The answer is **8:52**
